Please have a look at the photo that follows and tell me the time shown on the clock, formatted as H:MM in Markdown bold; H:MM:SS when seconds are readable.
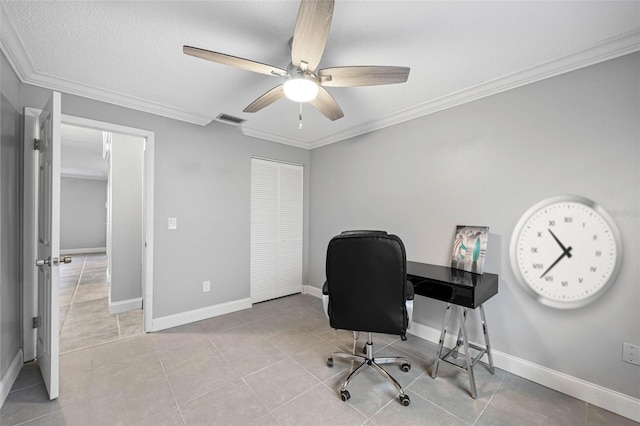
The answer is **10:37**
